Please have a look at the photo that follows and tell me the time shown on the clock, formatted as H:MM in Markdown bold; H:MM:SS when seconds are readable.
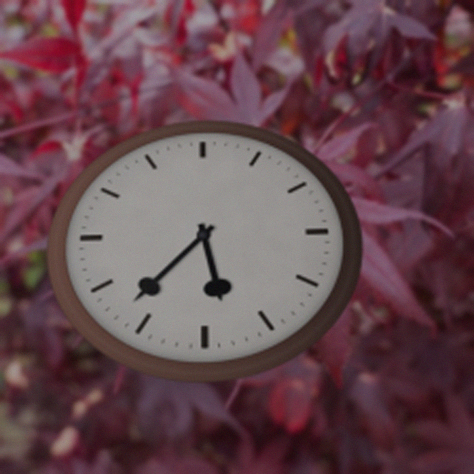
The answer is **5:37**
